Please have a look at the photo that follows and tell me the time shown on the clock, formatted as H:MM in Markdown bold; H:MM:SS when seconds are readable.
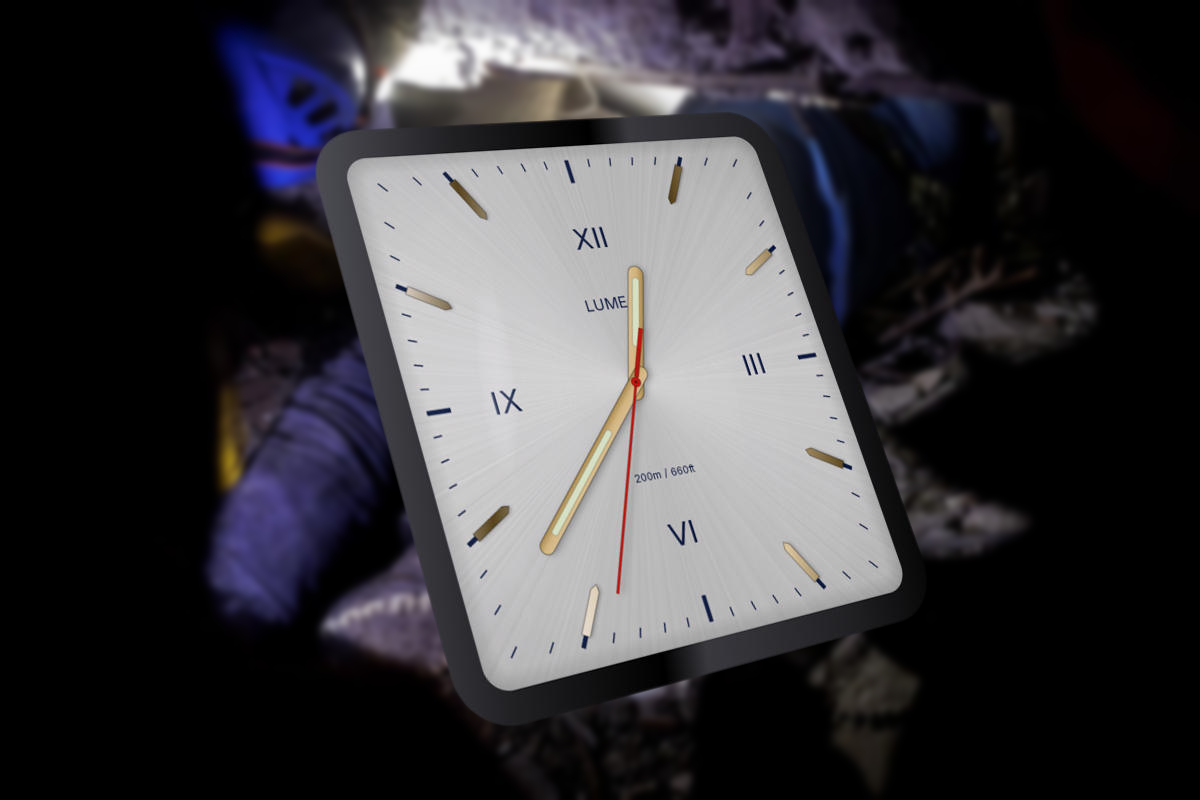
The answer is **12:37:34**
